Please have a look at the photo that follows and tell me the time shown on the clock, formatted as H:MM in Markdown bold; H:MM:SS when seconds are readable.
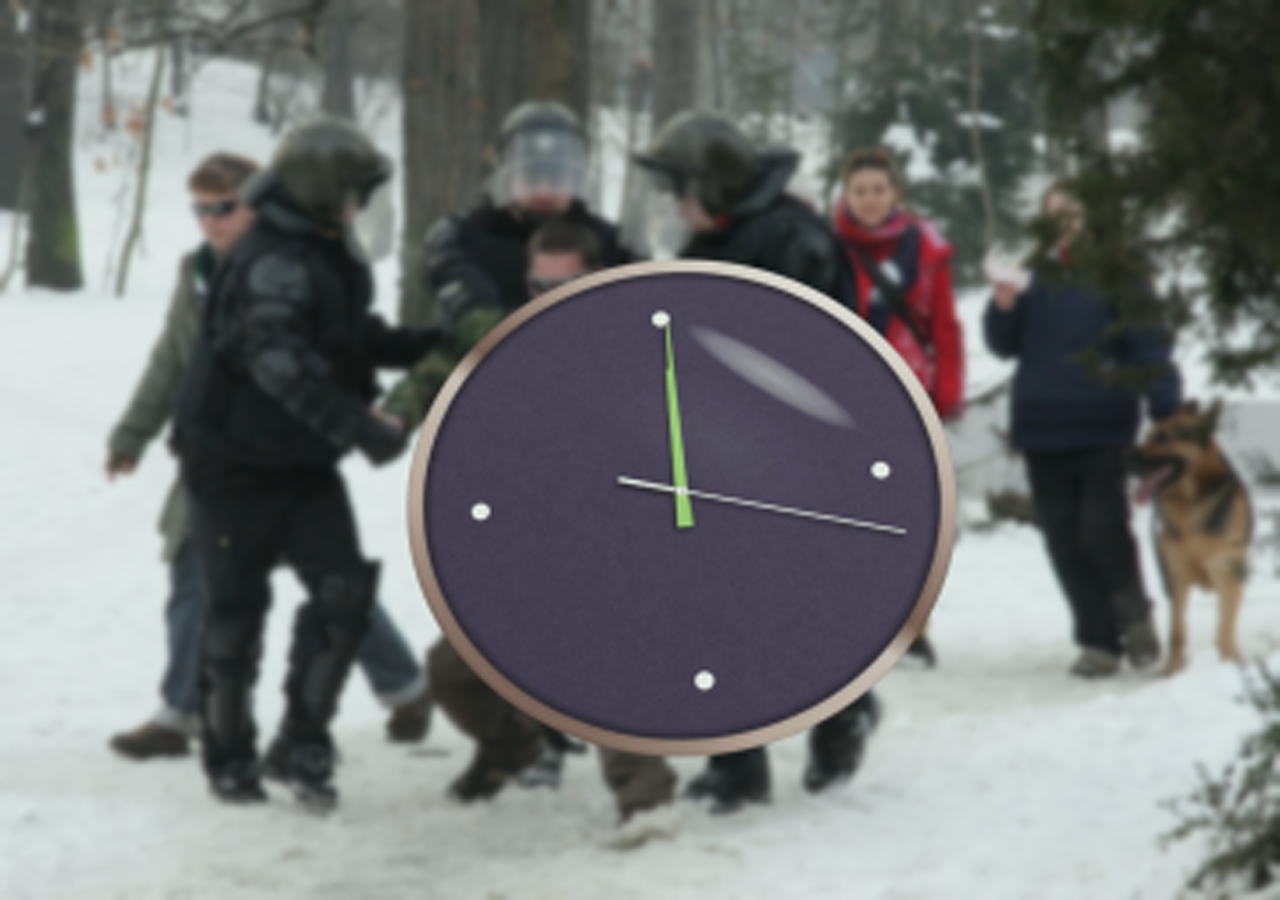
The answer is **12:00:18**
